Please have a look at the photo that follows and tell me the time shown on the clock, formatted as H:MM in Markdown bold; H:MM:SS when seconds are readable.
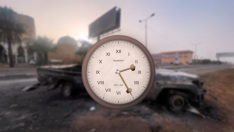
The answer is **2:25**
